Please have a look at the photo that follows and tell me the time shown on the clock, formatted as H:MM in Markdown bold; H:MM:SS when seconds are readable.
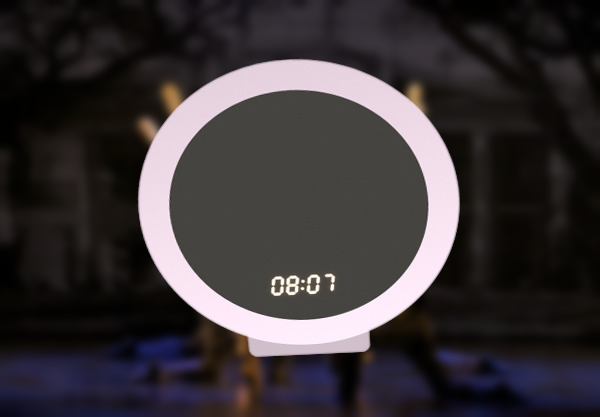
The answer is **8:07**
